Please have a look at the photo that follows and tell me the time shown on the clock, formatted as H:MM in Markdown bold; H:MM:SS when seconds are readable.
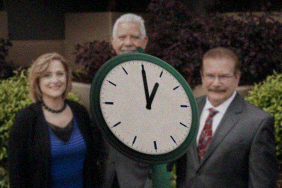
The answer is **1:00**
